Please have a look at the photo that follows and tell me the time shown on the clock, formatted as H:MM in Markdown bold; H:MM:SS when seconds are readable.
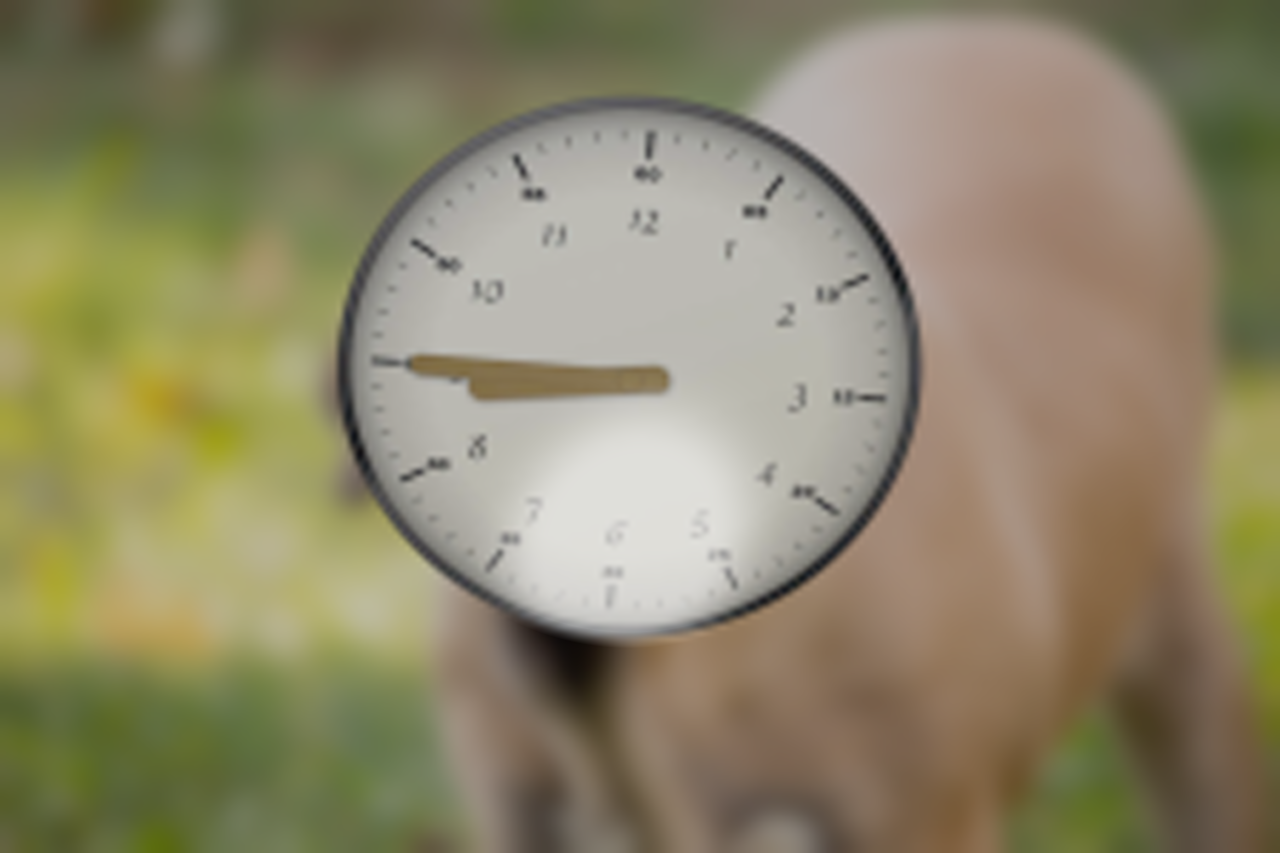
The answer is **8:45**
